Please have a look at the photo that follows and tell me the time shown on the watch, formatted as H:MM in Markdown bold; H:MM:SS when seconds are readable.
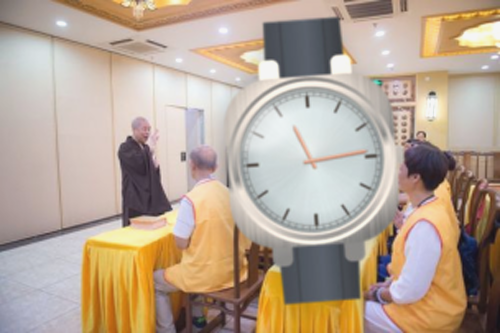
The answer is **11:14**
